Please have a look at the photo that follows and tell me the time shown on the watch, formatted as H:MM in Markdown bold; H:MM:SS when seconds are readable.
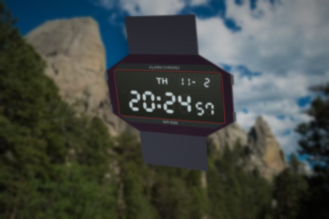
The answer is **20:24:57**
